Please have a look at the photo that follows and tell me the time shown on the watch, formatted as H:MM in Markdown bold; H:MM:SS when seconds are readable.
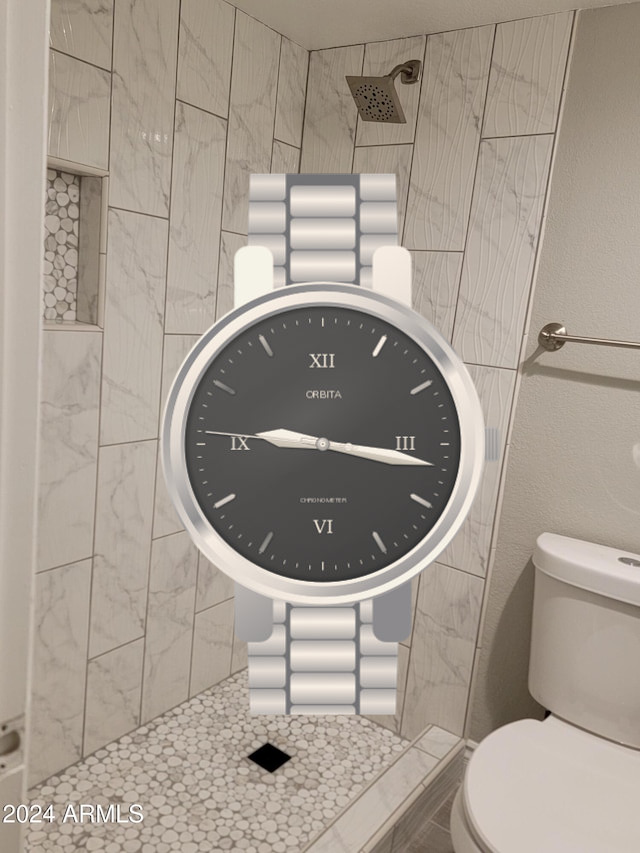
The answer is **9:16:46**
